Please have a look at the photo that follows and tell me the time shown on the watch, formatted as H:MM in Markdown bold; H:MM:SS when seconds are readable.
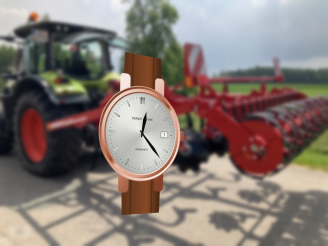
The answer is **12:23**
